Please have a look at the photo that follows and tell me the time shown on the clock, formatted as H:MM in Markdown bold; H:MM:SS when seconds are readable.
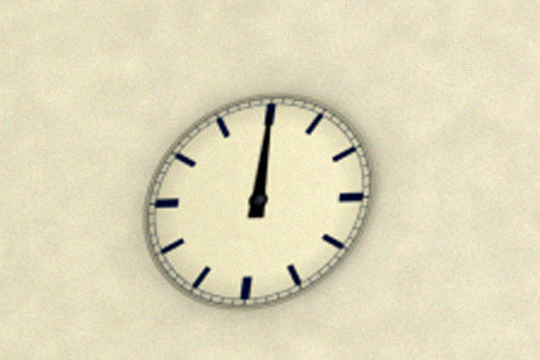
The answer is **12:00**
